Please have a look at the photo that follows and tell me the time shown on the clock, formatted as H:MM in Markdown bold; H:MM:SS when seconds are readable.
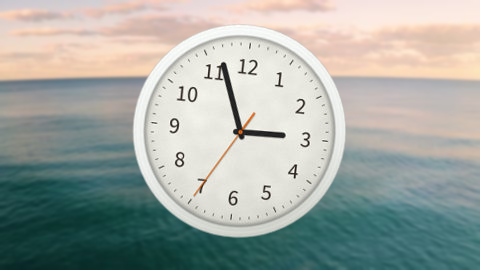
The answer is **2:56:35**
